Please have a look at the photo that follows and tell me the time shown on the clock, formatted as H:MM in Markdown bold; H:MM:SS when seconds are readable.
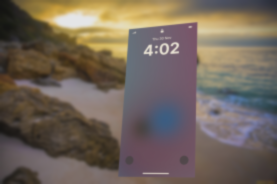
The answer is **4:02**
